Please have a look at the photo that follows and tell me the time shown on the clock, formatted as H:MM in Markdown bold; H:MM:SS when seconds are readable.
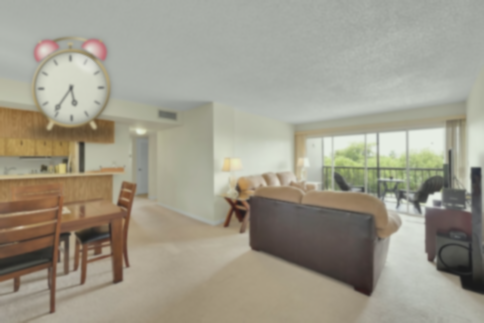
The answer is **5:36**
